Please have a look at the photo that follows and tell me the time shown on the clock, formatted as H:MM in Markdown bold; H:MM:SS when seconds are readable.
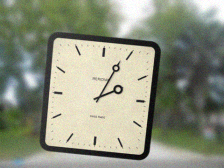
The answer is **2:04**
